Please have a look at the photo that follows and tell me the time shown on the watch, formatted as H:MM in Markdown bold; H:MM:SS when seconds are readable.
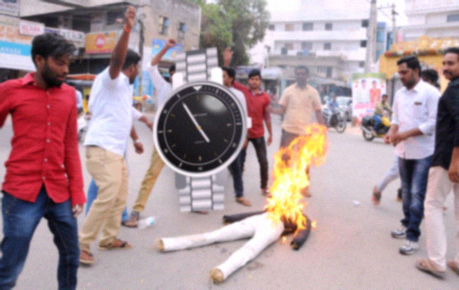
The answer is **4:55**
